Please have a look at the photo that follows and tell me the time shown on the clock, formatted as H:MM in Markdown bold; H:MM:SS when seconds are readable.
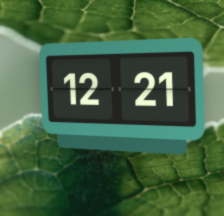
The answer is **12:21**
